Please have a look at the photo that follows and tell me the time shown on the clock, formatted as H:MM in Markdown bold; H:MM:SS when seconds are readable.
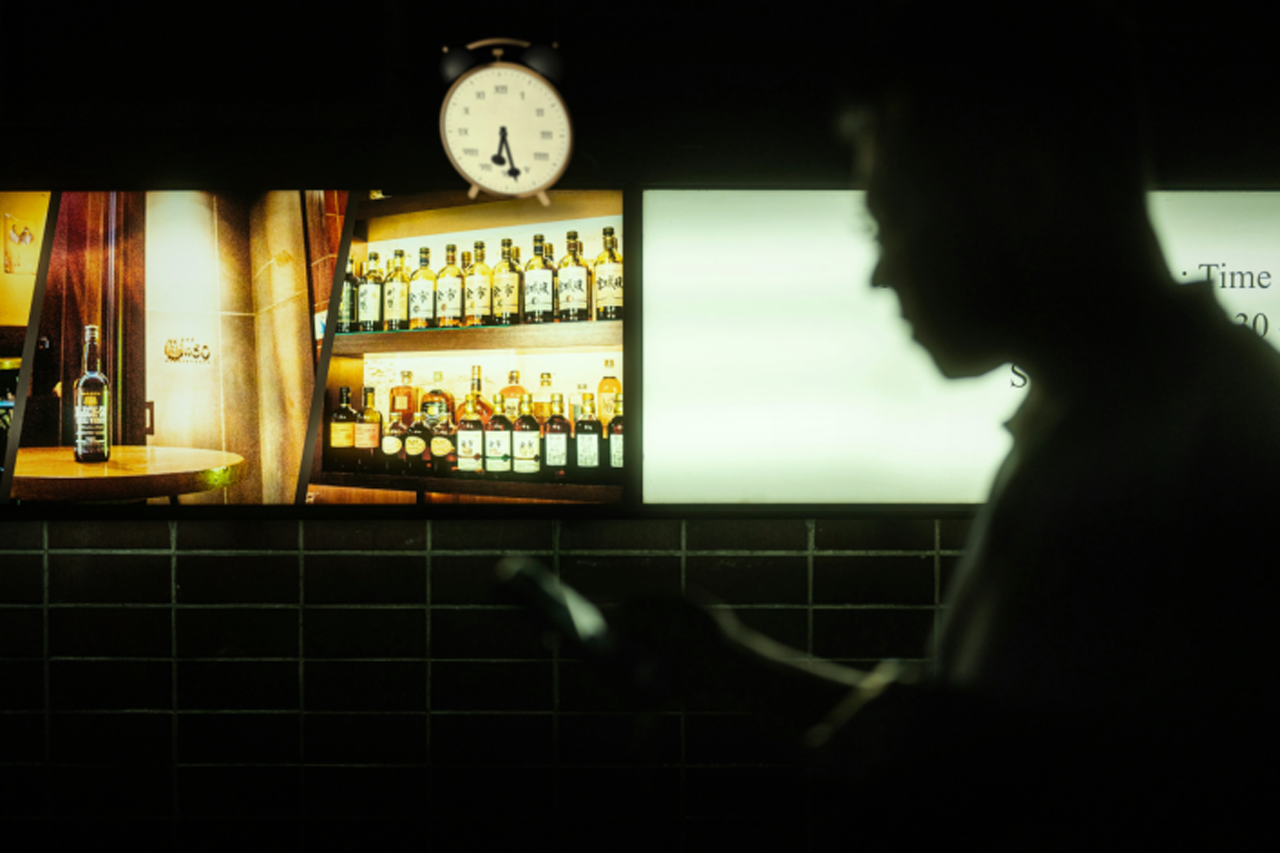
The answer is **6:28**
